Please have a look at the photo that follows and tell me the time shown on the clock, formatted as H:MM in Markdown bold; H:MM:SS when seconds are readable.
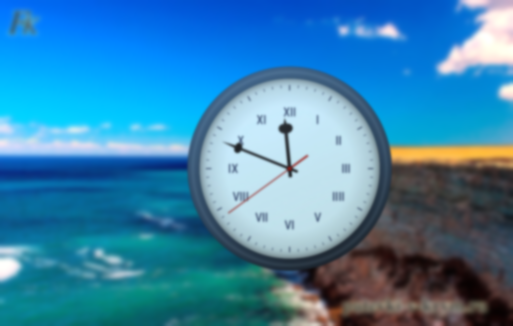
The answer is **11:48:39**
